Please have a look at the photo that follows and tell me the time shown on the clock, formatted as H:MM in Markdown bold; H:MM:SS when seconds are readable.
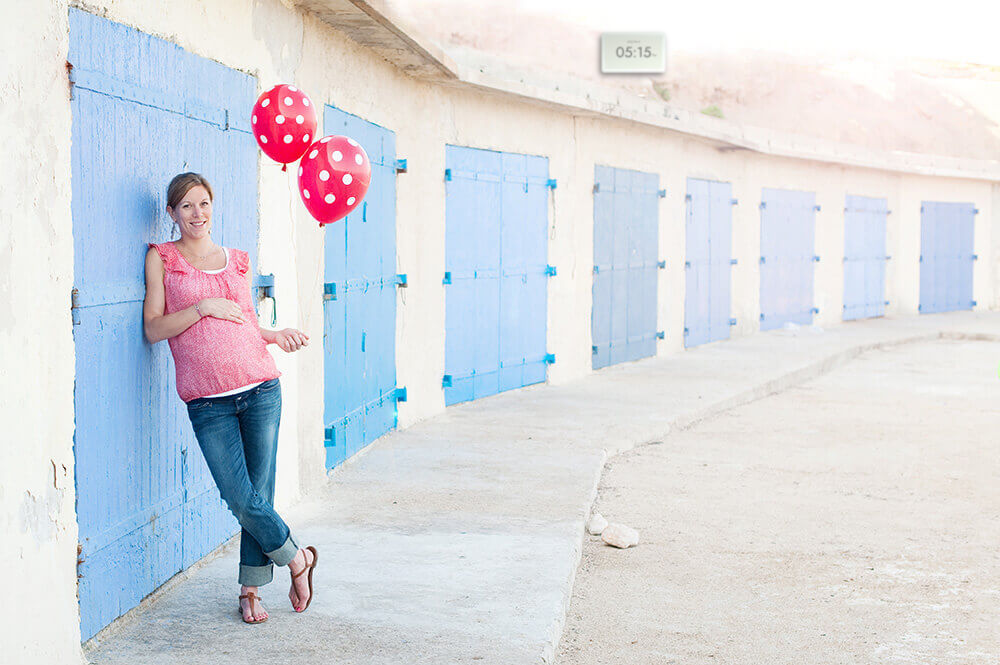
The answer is **5:15**
